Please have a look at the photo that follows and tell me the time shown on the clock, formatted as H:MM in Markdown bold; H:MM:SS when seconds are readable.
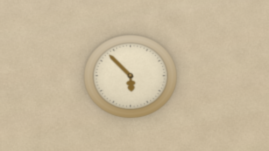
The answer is **5:53**
